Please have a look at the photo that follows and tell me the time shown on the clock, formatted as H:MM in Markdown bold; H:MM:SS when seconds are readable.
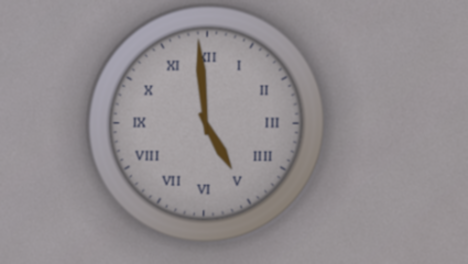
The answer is **4:59**
